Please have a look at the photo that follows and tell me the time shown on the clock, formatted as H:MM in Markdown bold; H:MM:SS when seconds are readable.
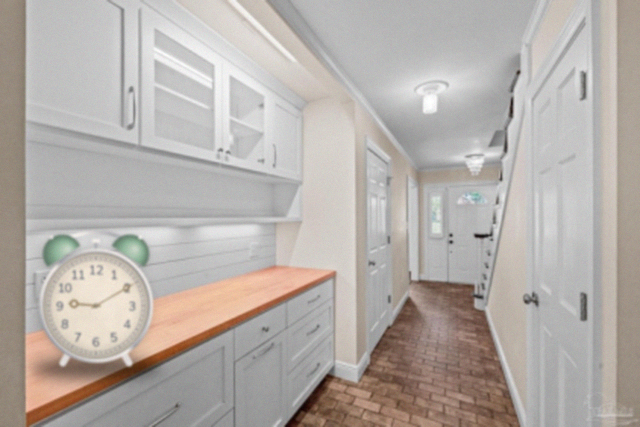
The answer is **9:10**
